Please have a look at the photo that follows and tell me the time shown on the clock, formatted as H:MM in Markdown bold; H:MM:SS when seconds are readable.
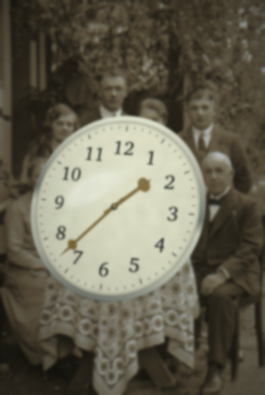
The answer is **1:37**
